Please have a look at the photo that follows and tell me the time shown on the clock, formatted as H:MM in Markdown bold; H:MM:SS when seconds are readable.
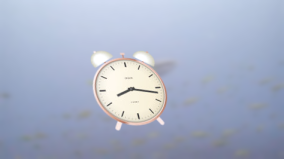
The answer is **8:17**
